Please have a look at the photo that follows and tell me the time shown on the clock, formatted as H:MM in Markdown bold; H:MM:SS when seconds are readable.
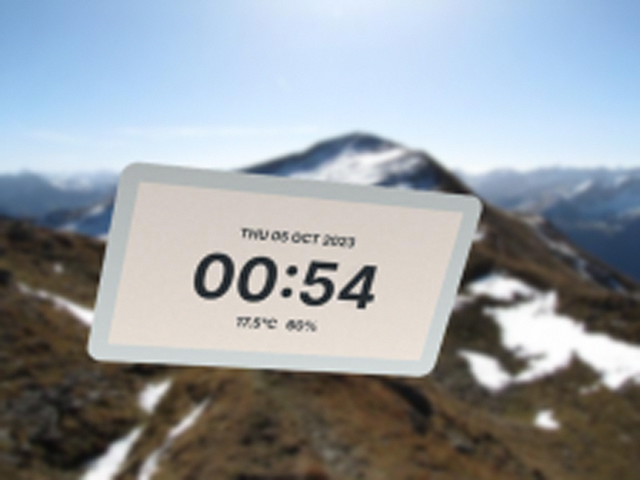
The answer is **0:54**
